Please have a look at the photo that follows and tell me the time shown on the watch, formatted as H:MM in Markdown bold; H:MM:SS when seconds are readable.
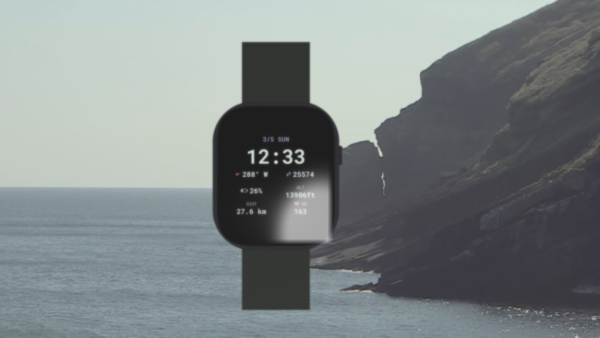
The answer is **12:33**
